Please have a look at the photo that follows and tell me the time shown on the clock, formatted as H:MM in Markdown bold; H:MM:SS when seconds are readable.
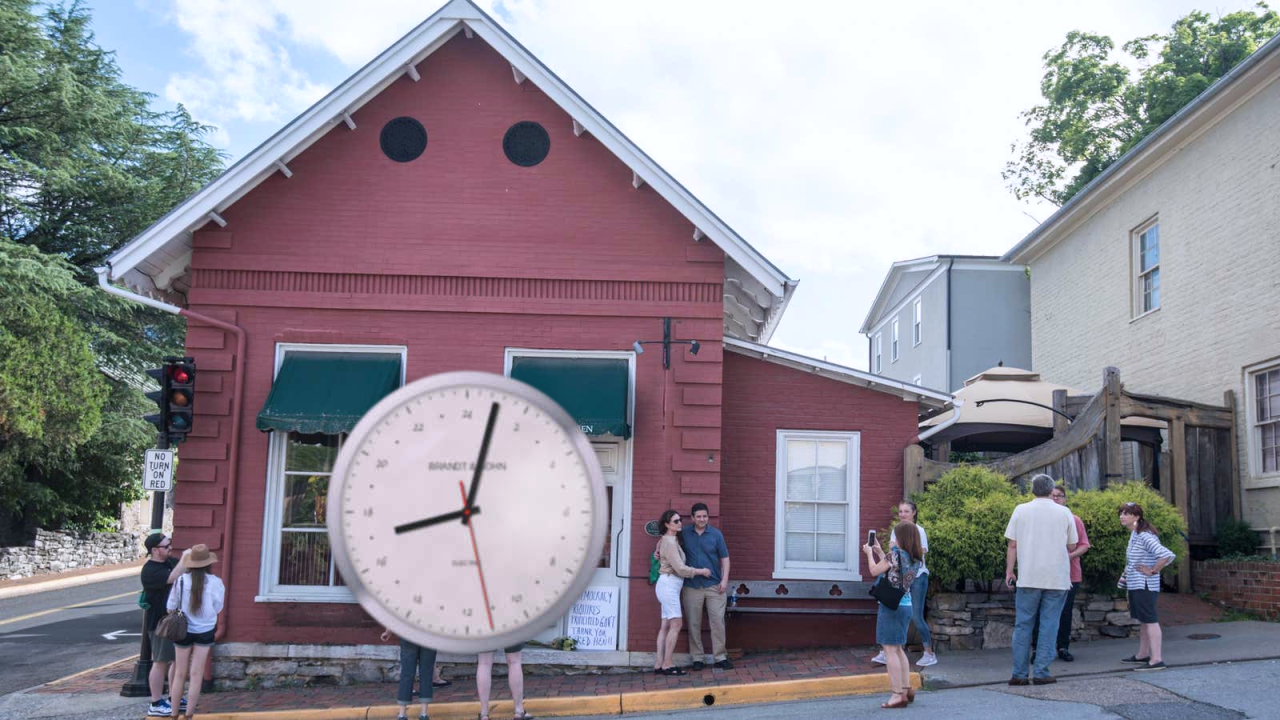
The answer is **17:02:28**
